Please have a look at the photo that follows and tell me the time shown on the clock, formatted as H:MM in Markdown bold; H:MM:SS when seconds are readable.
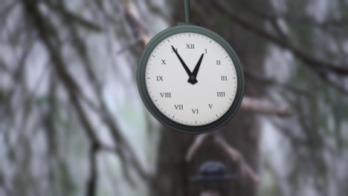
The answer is **12:55**
